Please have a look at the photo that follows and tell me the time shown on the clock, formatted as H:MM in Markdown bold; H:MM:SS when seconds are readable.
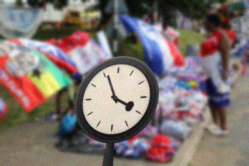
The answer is **3:56**
